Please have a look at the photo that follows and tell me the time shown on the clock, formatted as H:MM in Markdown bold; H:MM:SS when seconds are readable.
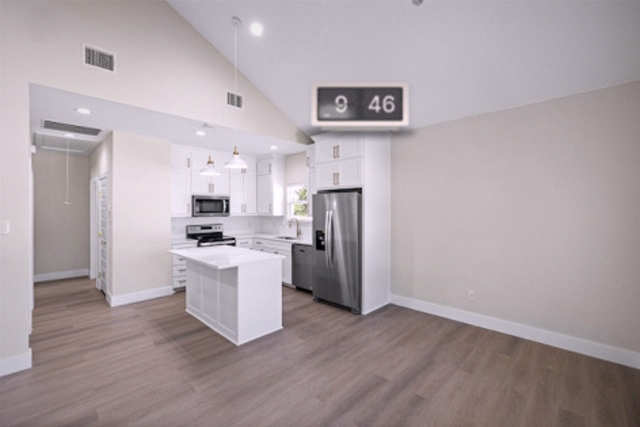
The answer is **9:46**
